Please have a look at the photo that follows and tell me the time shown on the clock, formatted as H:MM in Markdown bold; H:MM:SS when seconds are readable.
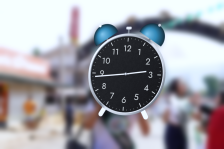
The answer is **2:44**
